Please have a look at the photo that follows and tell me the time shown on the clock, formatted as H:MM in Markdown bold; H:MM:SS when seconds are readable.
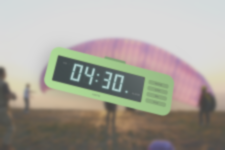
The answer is **4:30**
